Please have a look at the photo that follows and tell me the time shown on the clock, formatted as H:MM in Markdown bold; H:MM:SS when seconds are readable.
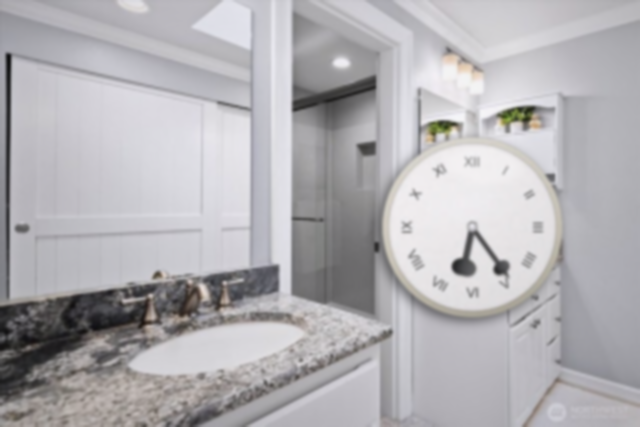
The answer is **6:24**
